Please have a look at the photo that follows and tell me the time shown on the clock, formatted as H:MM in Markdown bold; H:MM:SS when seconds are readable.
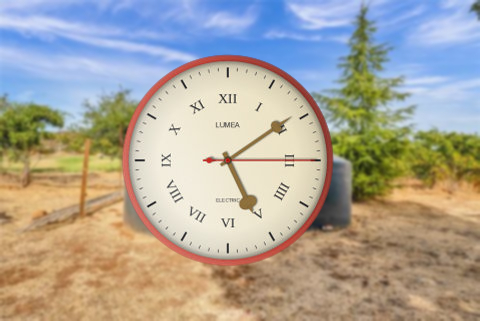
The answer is **5:09:15**
